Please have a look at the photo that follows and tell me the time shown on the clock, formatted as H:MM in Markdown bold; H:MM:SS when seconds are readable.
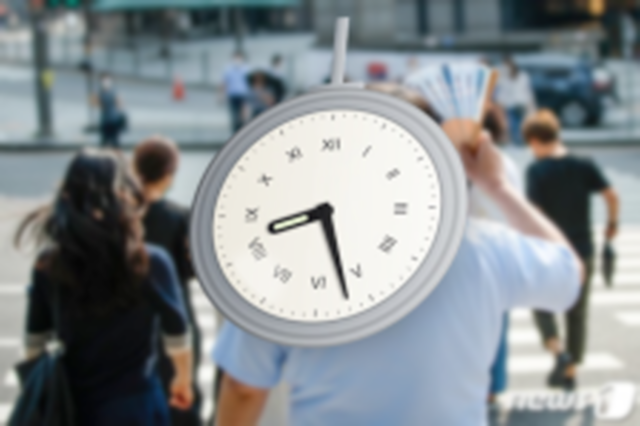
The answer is **8:27**
